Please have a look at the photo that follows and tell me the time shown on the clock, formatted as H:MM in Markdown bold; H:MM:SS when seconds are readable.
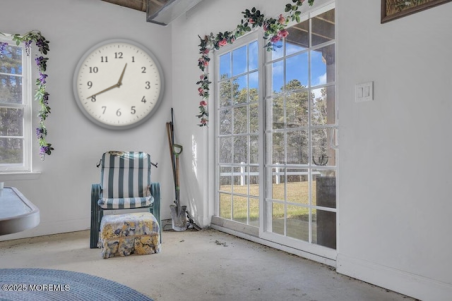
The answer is **12:41**
